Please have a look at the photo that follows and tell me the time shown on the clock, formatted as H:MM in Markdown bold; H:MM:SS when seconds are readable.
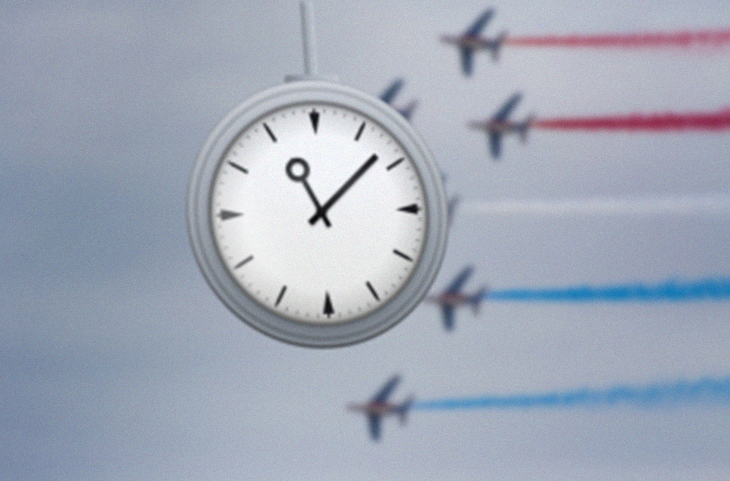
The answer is **11:08**
